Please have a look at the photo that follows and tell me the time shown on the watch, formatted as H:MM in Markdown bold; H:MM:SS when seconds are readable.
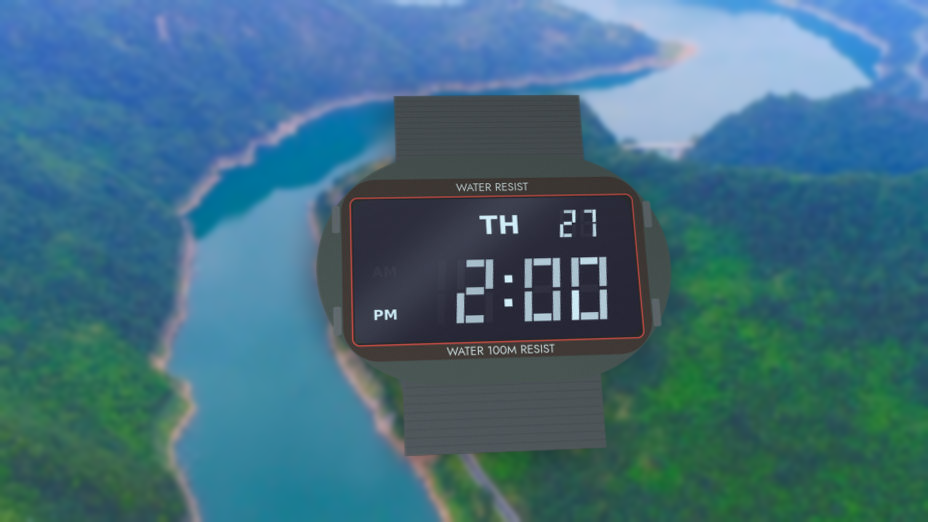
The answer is **2:00**
